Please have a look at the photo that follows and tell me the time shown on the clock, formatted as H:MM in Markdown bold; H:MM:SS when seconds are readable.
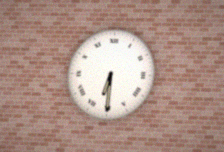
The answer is **6:30**
